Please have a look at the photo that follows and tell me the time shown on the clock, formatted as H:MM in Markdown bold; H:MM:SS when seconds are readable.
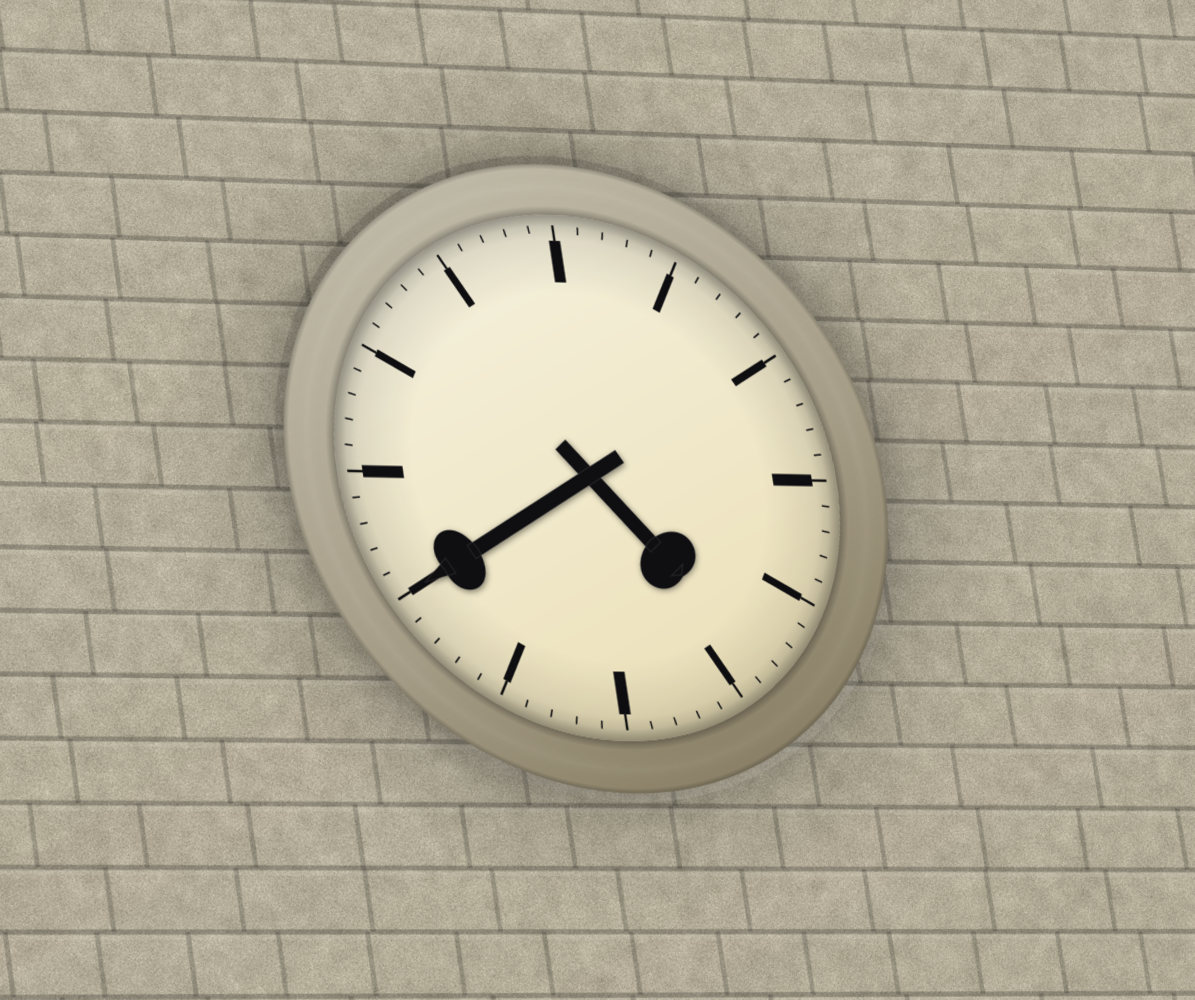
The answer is **4:40**
